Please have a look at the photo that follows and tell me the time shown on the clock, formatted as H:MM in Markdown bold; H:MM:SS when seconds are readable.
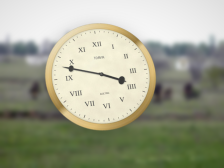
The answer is **3:48**
